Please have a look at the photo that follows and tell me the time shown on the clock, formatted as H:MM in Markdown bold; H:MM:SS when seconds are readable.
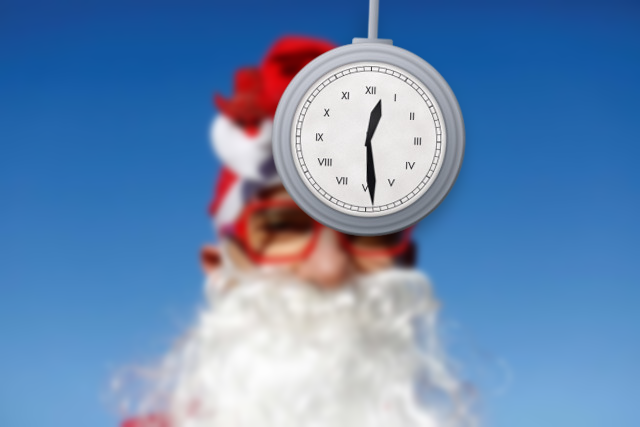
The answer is **12:29**
